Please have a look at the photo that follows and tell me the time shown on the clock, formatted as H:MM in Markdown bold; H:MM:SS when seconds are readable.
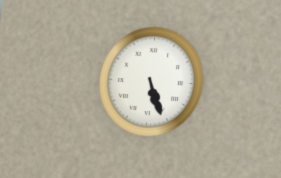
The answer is **5:26**
